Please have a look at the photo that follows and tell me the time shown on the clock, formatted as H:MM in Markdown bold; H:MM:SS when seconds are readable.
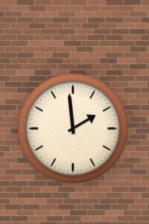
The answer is **1:59**
